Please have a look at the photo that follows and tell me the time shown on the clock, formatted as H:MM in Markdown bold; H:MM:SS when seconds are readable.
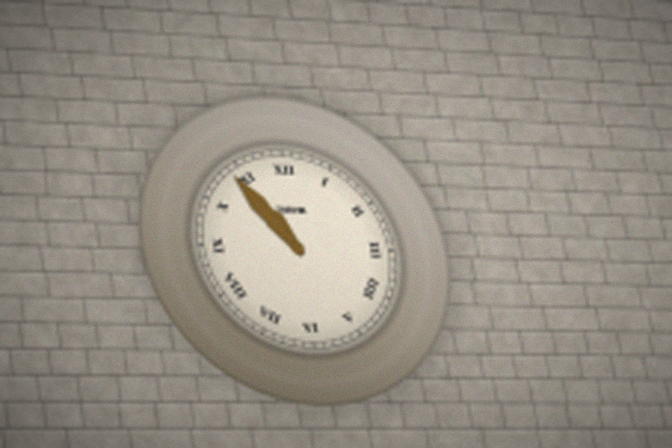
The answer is **10:54**
